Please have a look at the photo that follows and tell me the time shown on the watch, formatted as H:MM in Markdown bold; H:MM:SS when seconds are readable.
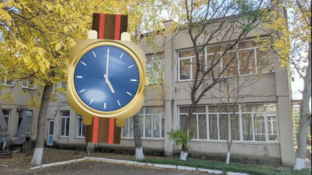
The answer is **5:00**
